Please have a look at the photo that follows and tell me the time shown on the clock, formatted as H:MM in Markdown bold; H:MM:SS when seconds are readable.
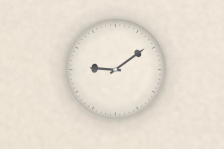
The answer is **9:09**
